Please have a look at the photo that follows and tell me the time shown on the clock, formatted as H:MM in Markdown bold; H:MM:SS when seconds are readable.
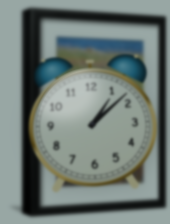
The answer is **1:08**
